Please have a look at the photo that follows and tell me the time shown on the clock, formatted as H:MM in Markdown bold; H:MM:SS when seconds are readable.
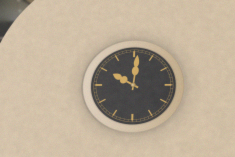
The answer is **10:01**
